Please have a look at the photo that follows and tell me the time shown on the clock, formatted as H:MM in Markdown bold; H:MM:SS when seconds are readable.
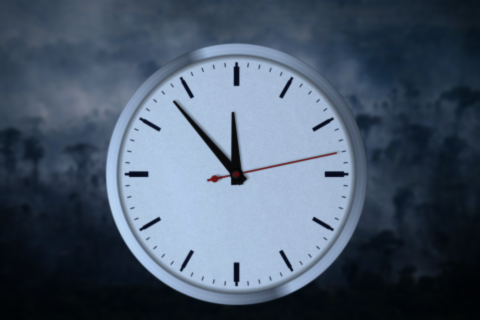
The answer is **11:53:13**
